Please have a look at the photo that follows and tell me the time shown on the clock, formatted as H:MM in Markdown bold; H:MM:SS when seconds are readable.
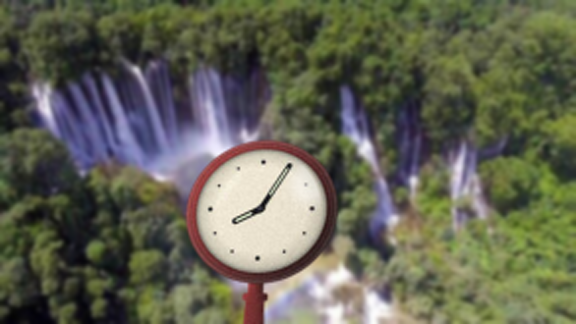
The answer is **8:05**
